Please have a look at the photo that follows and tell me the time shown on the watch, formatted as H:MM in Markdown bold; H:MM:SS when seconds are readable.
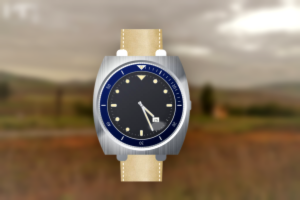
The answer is **4:26**
